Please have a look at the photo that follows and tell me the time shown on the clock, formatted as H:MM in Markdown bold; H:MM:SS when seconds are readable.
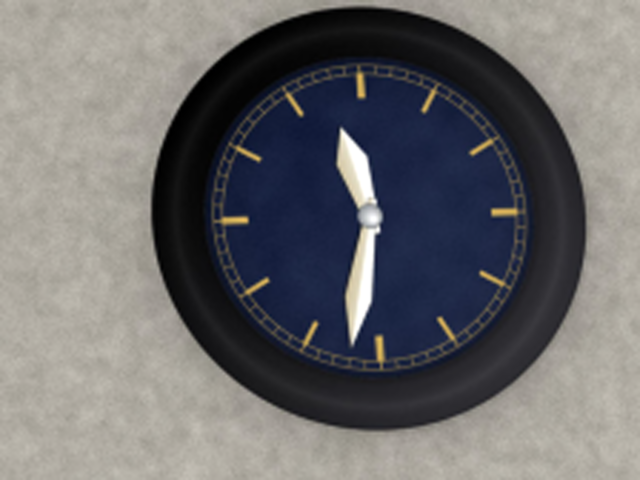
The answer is **11:32**
